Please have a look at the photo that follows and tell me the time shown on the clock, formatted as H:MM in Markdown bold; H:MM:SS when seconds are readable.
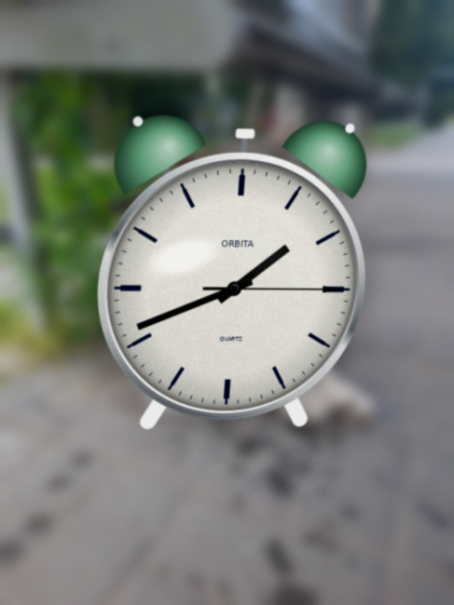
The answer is **1:41:15**
